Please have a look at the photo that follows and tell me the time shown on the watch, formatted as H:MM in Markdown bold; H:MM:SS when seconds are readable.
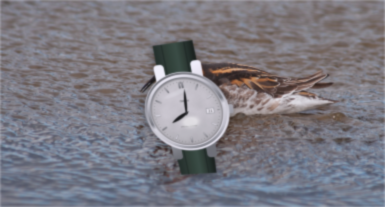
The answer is **8:01**
